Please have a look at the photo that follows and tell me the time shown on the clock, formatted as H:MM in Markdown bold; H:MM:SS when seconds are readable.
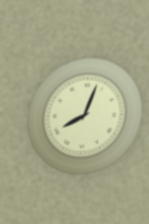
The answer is **8:03**
